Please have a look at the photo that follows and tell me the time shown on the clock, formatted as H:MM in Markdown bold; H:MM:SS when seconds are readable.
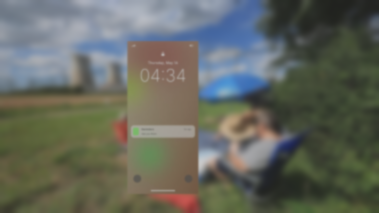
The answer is **4:34**
